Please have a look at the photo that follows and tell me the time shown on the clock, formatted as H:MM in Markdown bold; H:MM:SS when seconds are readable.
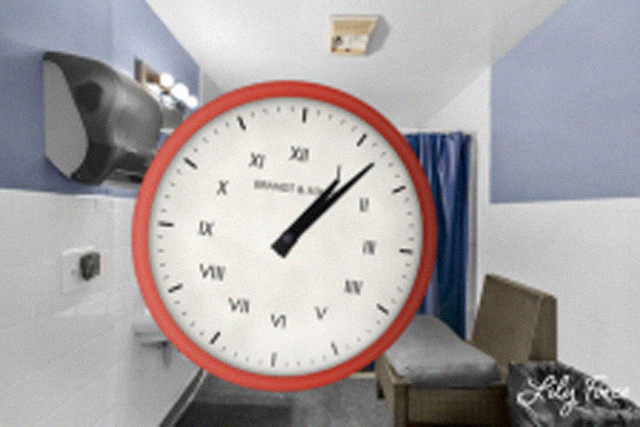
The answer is **1:07**
